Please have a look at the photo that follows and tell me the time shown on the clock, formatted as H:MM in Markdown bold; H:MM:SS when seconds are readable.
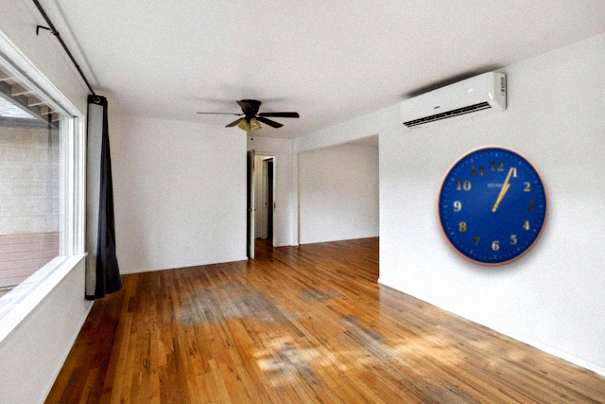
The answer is **1:04**
